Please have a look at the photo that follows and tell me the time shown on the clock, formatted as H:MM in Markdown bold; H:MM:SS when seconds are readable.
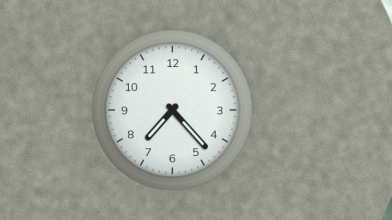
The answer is **7:23**
